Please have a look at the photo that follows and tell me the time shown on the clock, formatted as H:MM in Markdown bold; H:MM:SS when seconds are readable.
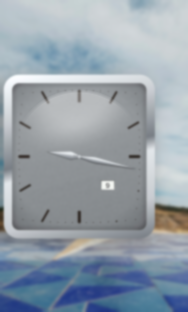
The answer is **9:17**
